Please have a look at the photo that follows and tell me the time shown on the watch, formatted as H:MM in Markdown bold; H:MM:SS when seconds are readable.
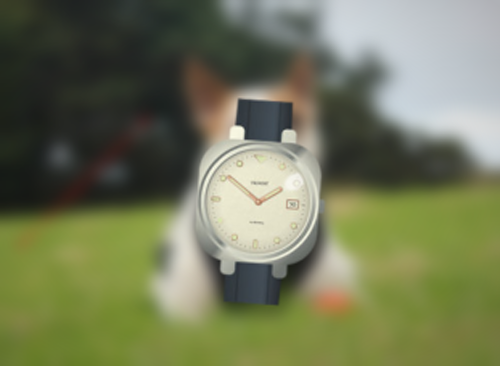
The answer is **1:51**
